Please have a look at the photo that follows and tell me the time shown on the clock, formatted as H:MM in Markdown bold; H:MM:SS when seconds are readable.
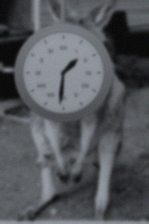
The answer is **1:31**
